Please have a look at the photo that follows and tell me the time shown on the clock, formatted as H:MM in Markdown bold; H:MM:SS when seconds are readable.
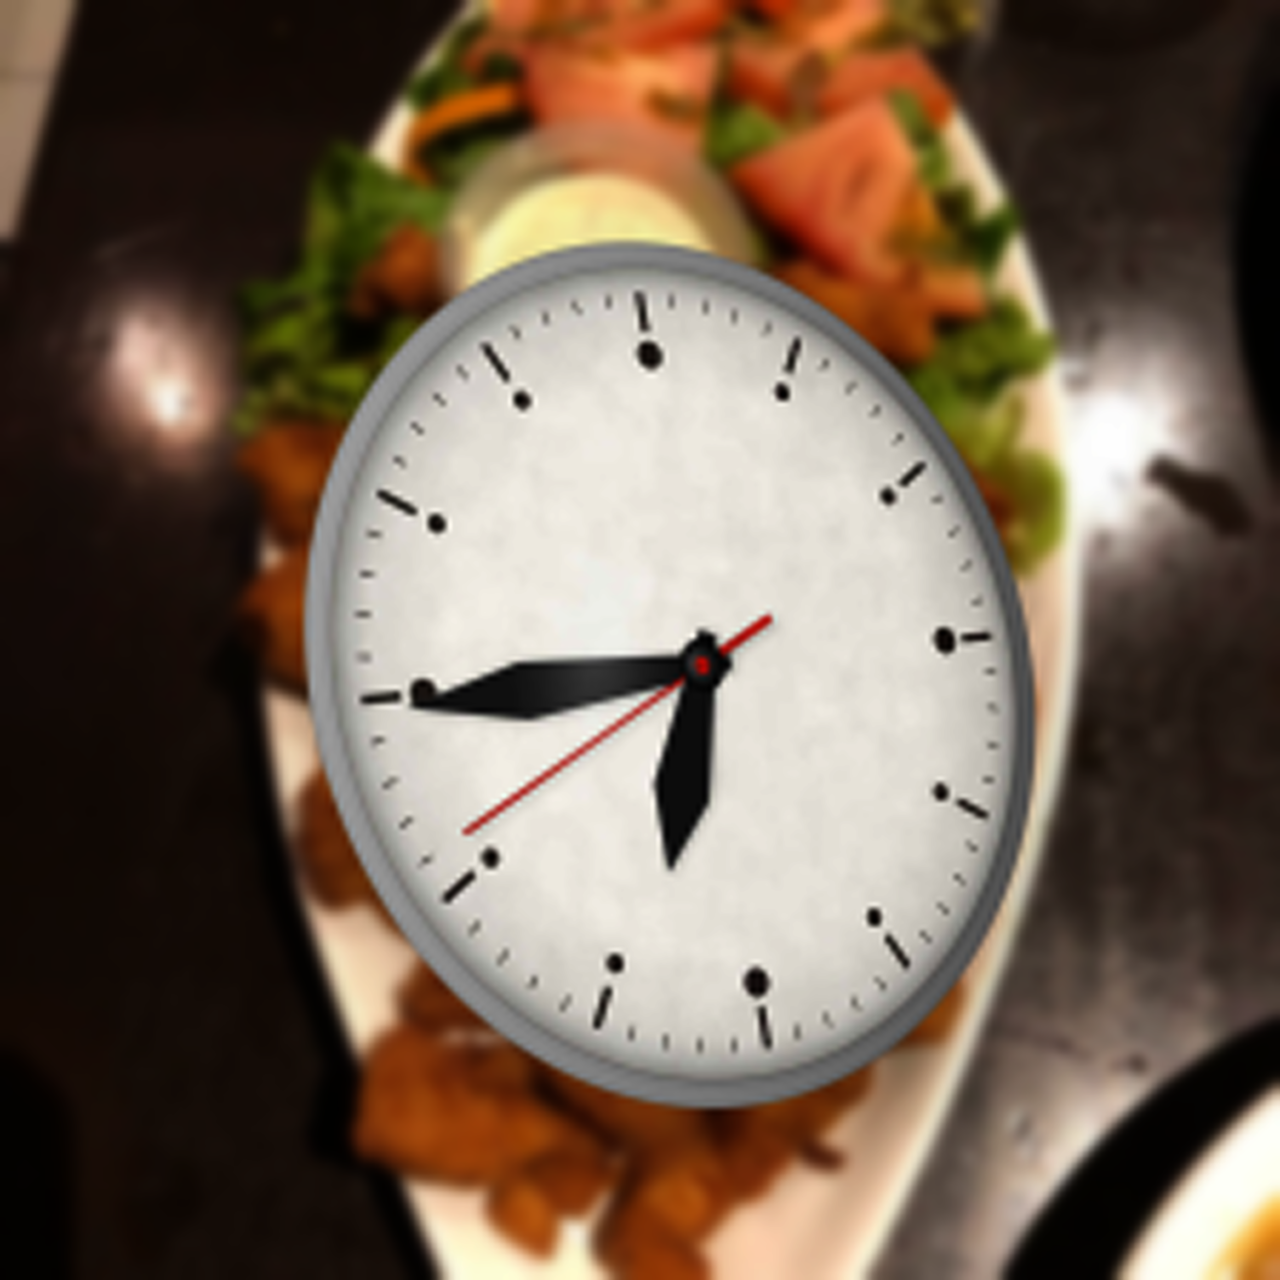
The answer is **6:44:41**
